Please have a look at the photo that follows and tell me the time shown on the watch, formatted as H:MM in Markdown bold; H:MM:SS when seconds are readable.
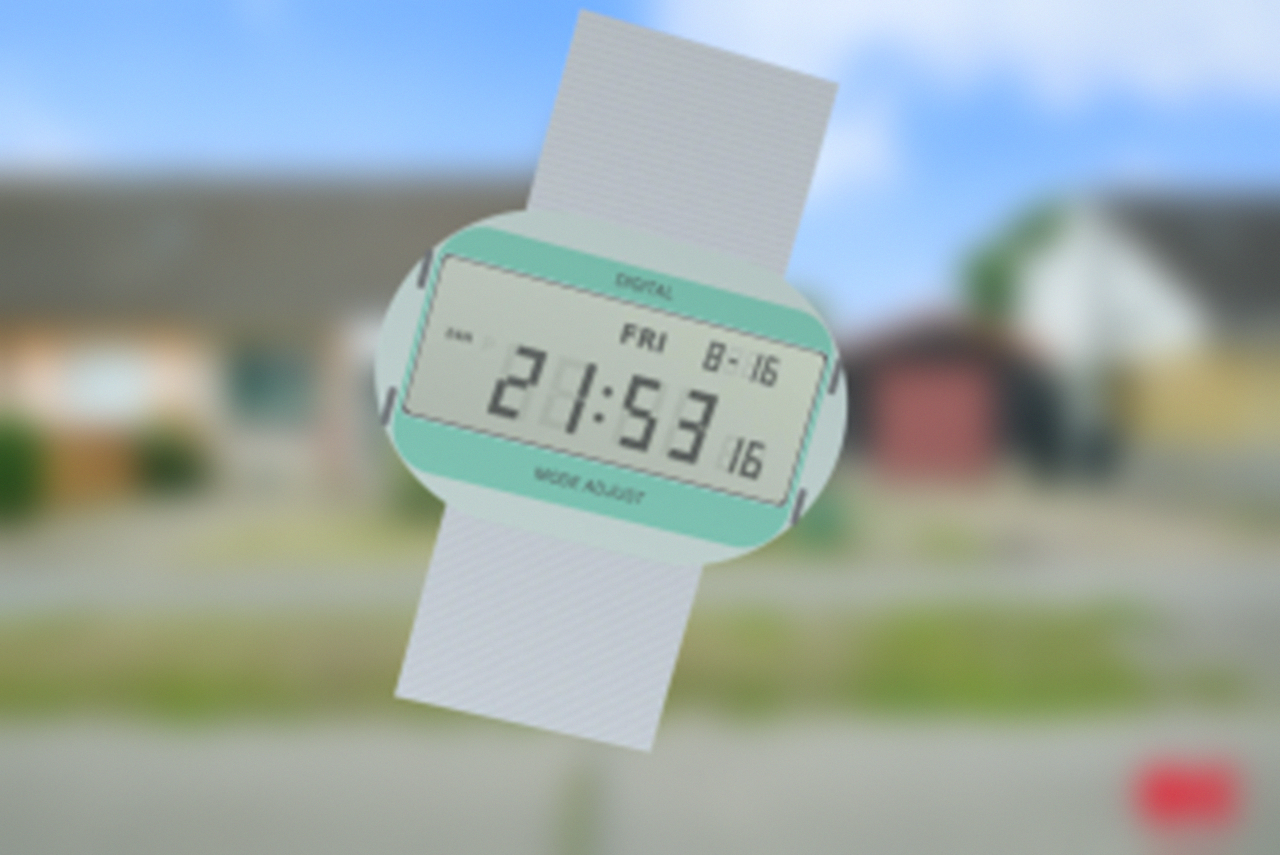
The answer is **21:53:16**
